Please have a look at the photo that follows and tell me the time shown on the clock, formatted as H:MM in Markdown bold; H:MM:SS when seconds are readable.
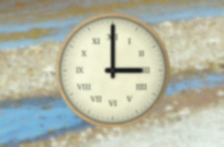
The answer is **3:00**
